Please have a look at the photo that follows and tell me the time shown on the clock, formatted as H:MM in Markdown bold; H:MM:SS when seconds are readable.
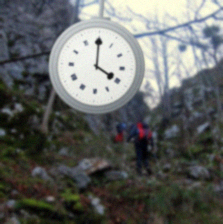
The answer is **4:00**
